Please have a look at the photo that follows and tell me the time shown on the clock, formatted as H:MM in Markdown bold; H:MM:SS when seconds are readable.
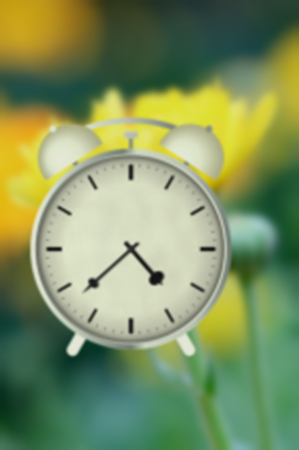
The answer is **4:38**
